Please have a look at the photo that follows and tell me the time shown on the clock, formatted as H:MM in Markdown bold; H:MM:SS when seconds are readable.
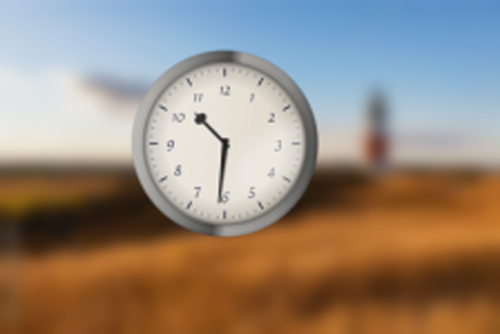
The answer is **10:31**
